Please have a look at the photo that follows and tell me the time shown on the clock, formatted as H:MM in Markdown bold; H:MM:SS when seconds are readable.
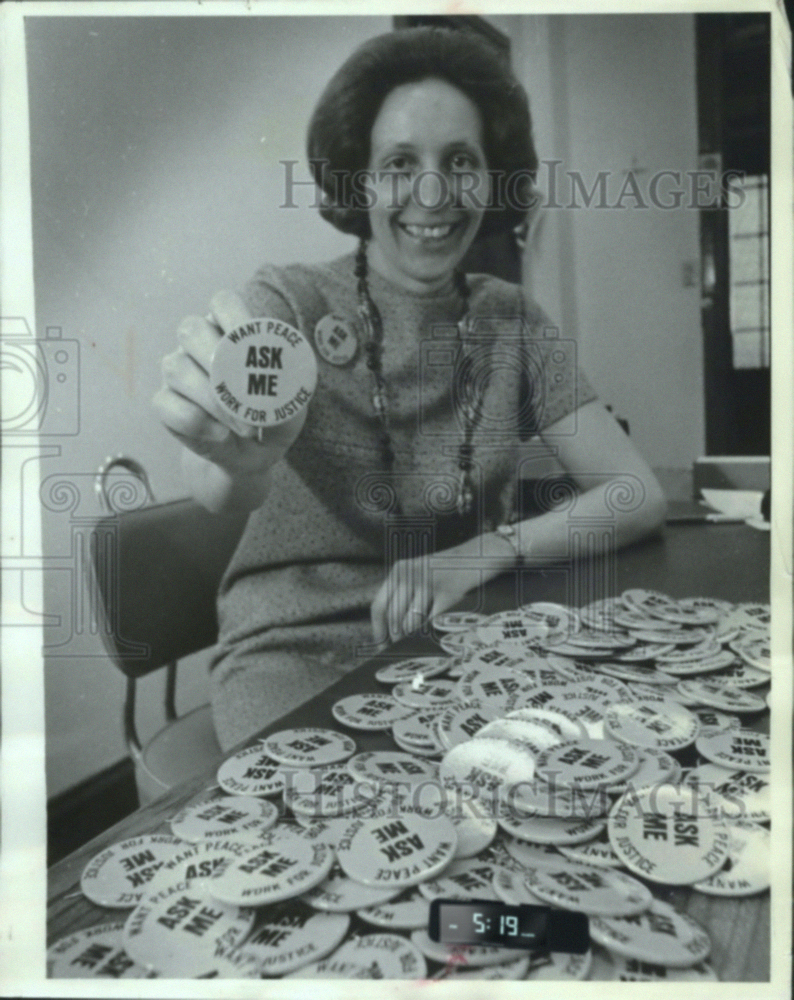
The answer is **5:19**
